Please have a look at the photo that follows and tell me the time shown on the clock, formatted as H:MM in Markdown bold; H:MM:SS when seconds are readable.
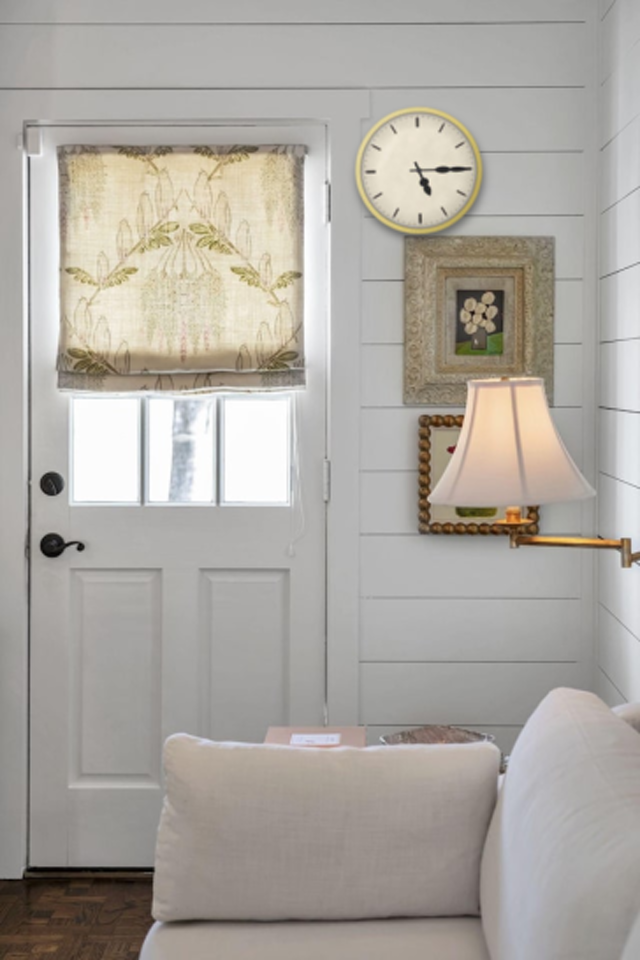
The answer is **5:15**
